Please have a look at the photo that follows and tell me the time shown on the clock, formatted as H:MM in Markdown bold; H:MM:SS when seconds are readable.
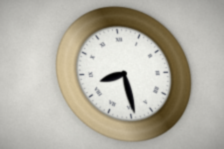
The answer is **8:29**
